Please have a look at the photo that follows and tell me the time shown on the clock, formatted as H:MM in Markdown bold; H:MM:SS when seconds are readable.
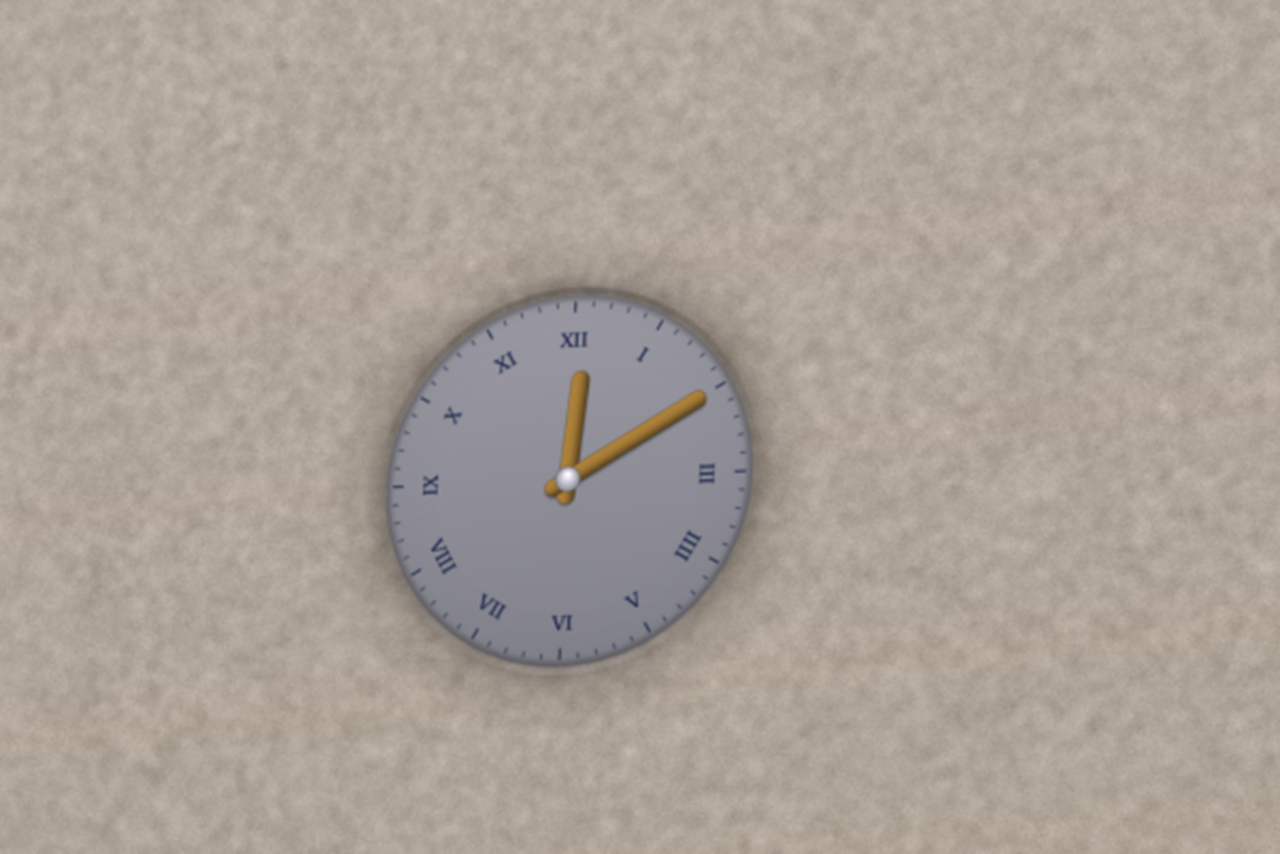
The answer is **12:10**
